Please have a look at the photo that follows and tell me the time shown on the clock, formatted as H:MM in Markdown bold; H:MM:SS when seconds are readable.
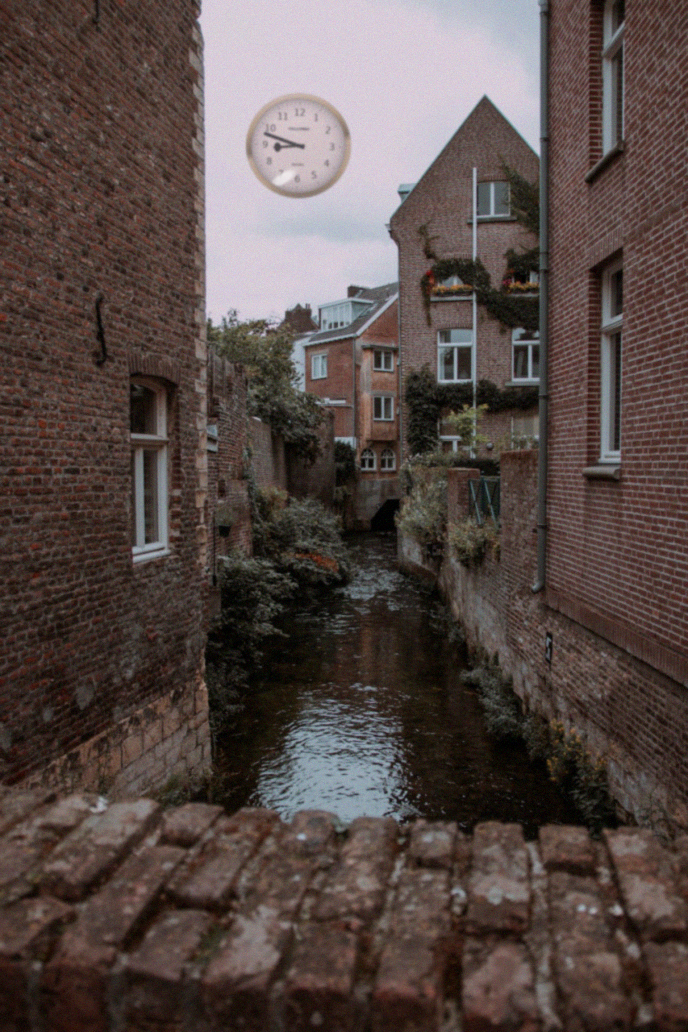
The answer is **8:48**
